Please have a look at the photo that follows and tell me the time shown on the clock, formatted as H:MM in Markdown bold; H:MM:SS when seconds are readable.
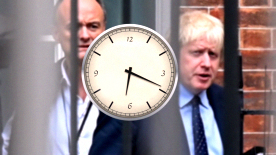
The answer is **6:19**
